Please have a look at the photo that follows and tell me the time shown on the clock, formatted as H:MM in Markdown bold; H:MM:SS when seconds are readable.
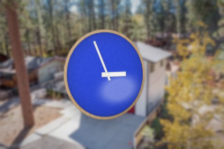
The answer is **2:56**
